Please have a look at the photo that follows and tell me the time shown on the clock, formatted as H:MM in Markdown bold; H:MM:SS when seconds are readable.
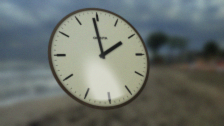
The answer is **1:59**
